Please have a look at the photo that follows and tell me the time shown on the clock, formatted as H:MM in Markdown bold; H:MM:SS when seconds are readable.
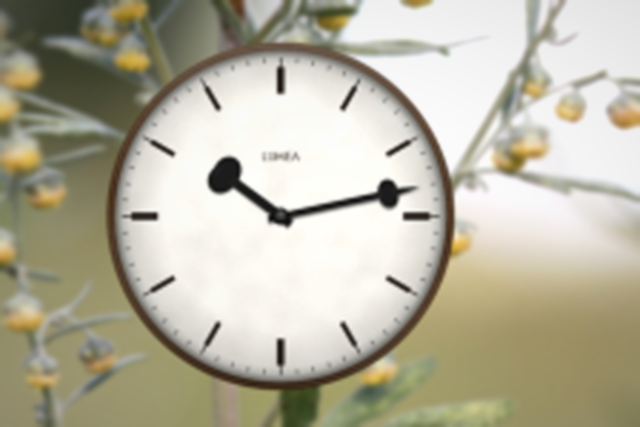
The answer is **10:13**
